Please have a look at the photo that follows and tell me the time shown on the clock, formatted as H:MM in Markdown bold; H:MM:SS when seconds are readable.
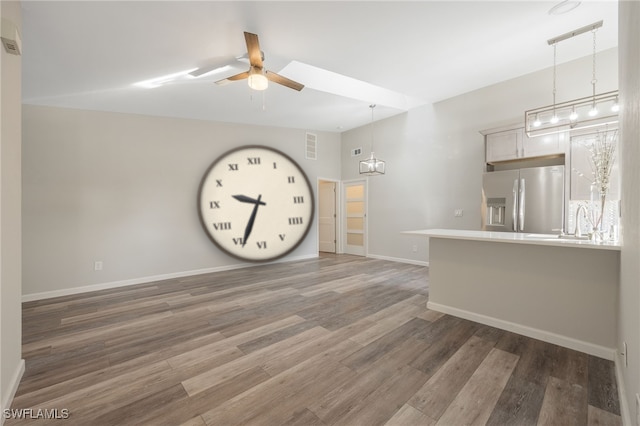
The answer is **9:34**
